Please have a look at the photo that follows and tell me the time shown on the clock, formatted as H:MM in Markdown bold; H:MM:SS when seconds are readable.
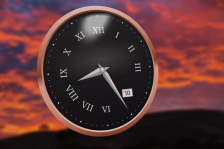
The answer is **8:25**
